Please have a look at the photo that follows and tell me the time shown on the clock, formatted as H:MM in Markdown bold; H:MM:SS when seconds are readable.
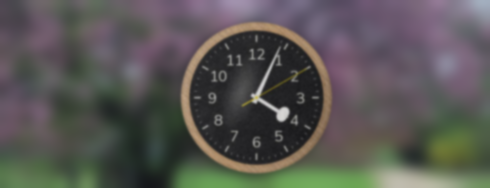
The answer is **4:04:10**
